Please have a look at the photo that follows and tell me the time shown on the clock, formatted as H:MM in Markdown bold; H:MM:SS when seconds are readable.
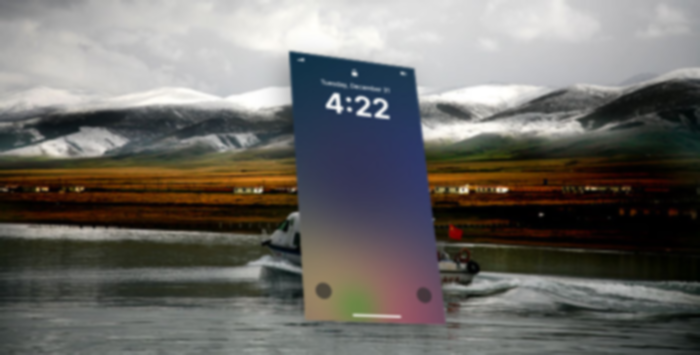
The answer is **4:22**
